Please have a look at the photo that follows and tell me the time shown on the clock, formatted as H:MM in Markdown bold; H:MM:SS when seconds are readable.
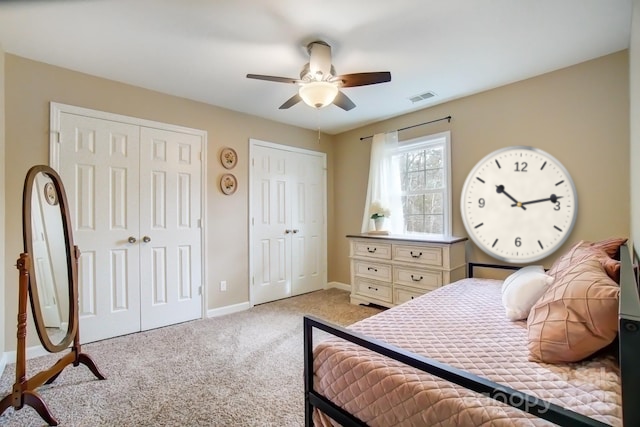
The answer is **10:13**
